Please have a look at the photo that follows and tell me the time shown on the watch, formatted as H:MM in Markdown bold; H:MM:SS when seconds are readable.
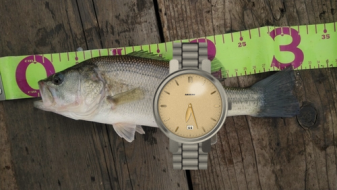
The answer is **6:27**
